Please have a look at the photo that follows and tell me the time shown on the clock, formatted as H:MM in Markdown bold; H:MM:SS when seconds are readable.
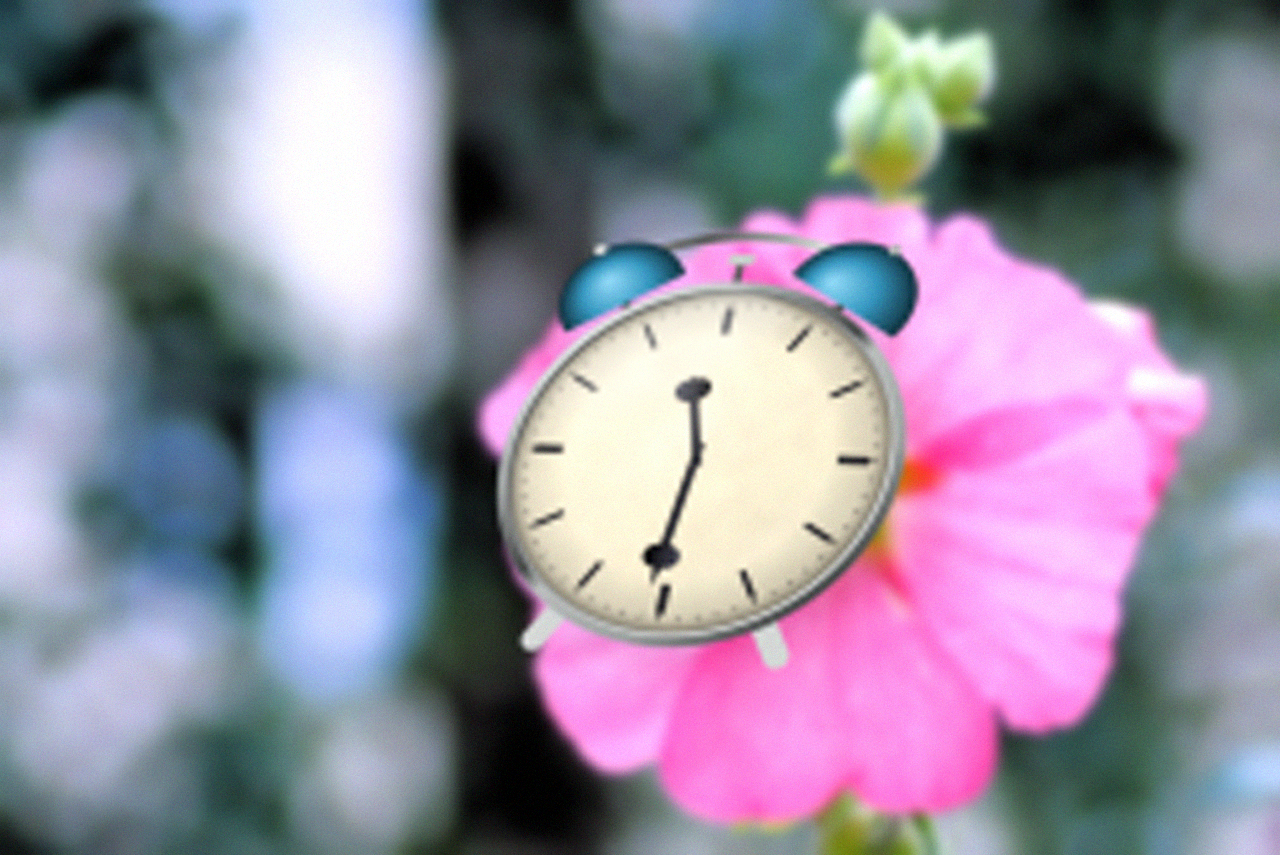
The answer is **11:31**
